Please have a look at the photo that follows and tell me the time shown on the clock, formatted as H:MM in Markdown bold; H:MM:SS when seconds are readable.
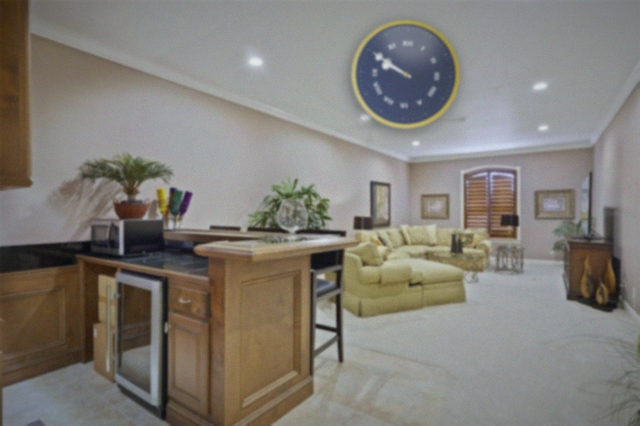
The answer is **9:50**
